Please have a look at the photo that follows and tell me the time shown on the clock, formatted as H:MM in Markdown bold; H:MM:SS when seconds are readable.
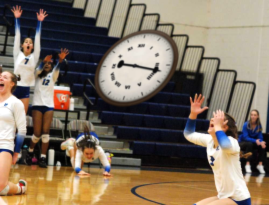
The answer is **9:17**
